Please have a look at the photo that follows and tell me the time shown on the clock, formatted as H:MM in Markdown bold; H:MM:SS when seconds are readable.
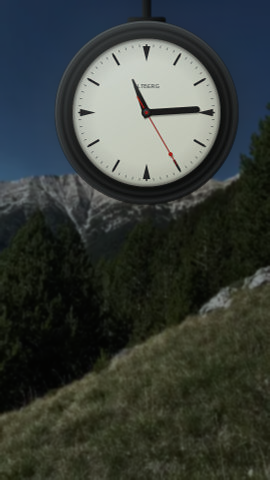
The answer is **11:14:25**
